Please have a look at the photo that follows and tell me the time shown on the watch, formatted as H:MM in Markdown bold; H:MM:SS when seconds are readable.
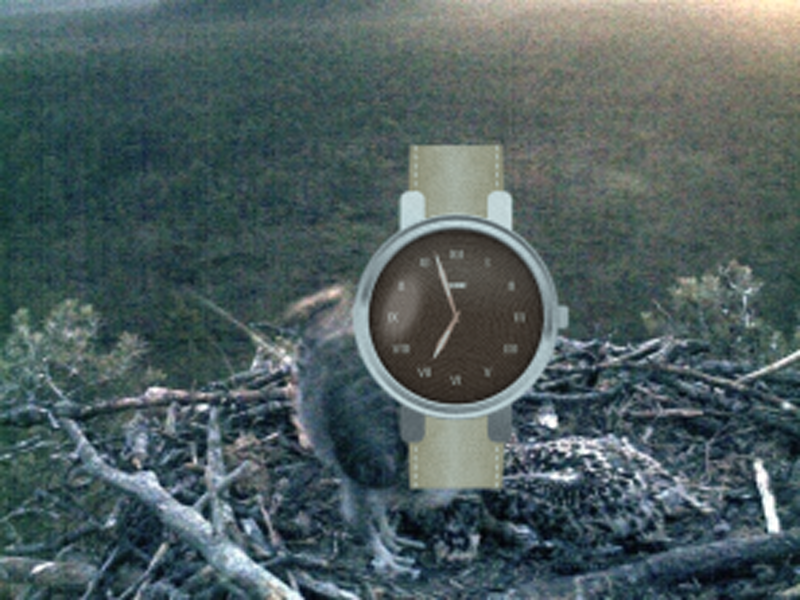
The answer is **6:57**
